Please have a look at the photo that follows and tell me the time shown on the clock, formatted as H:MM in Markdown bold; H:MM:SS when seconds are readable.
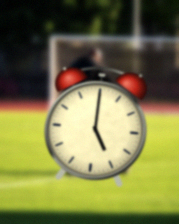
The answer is **5:00**
